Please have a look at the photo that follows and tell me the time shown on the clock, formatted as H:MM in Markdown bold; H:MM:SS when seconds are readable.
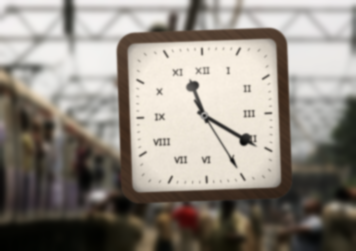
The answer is **11:20:25**
